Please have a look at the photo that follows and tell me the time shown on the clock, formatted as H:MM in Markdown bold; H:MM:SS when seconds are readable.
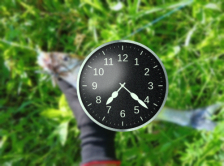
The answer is **7:22**
